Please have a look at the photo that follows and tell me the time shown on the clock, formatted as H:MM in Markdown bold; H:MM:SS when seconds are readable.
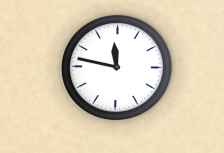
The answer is **11:47**
